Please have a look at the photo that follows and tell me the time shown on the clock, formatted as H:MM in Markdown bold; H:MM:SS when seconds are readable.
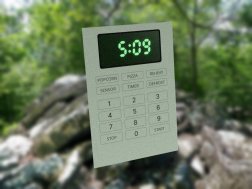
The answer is **5:09**
